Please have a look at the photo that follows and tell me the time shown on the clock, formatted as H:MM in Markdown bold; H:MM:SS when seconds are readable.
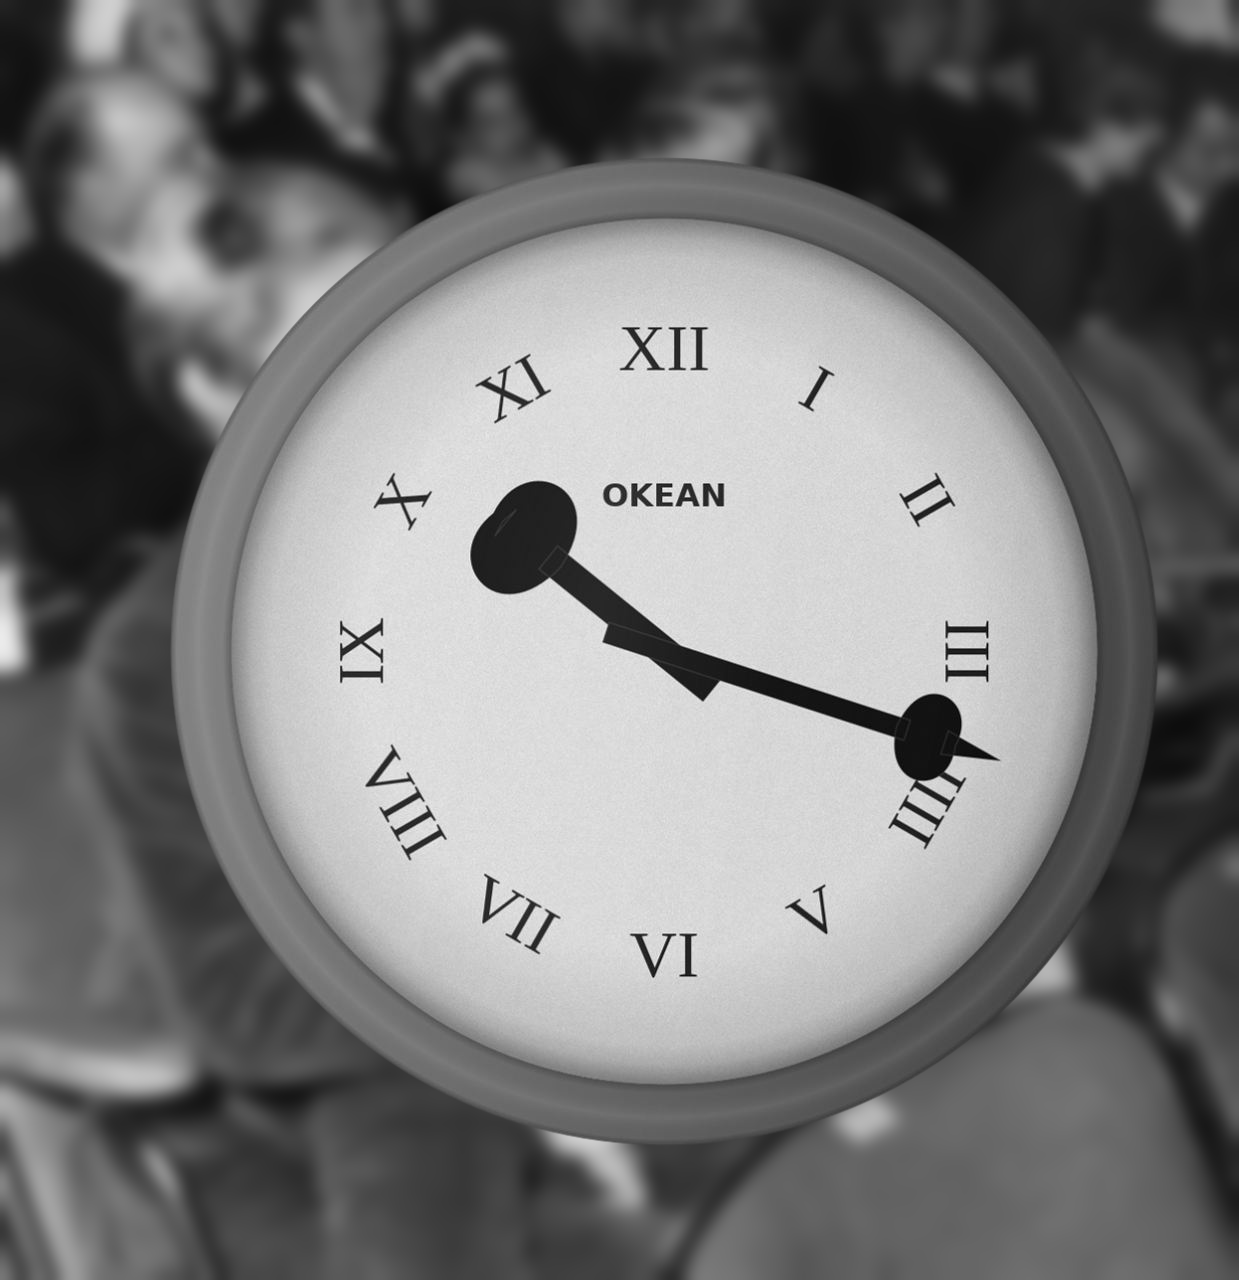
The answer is **10:18**
